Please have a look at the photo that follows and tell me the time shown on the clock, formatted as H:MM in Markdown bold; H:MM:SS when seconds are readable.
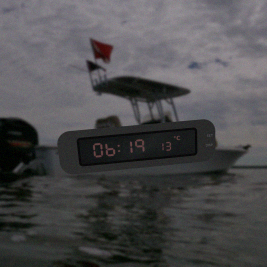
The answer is **6:19**
